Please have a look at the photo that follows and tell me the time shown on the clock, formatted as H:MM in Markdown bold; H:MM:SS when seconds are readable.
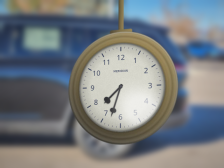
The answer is **7:33**
